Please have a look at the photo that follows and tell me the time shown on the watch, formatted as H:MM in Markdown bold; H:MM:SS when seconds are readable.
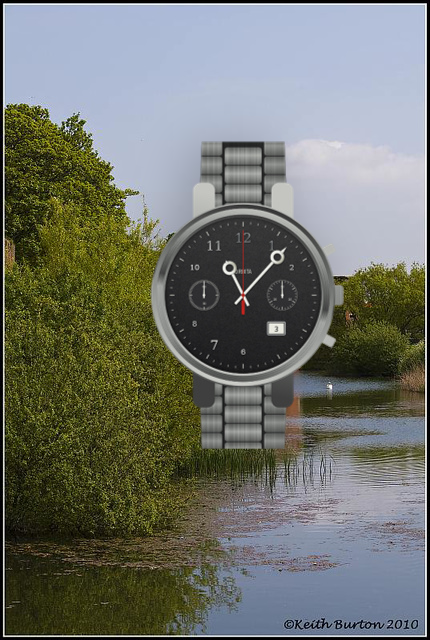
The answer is **11:07**
